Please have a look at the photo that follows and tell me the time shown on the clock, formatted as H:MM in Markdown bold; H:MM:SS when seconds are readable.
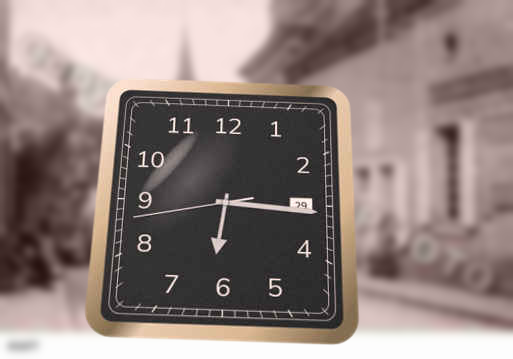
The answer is **6:15:43**
